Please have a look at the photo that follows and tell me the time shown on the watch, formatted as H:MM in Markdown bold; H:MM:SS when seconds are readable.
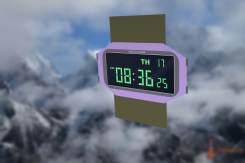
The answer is **8:36:25**
